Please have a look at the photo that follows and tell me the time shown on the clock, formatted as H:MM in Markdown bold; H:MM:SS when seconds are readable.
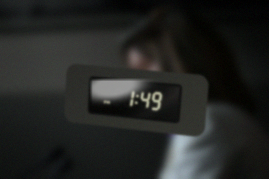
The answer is **1:49**
